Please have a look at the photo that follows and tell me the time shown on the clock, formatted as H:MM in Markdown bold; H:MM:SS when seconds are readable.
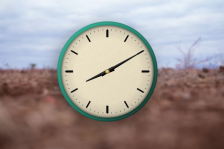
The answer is **8:10**
